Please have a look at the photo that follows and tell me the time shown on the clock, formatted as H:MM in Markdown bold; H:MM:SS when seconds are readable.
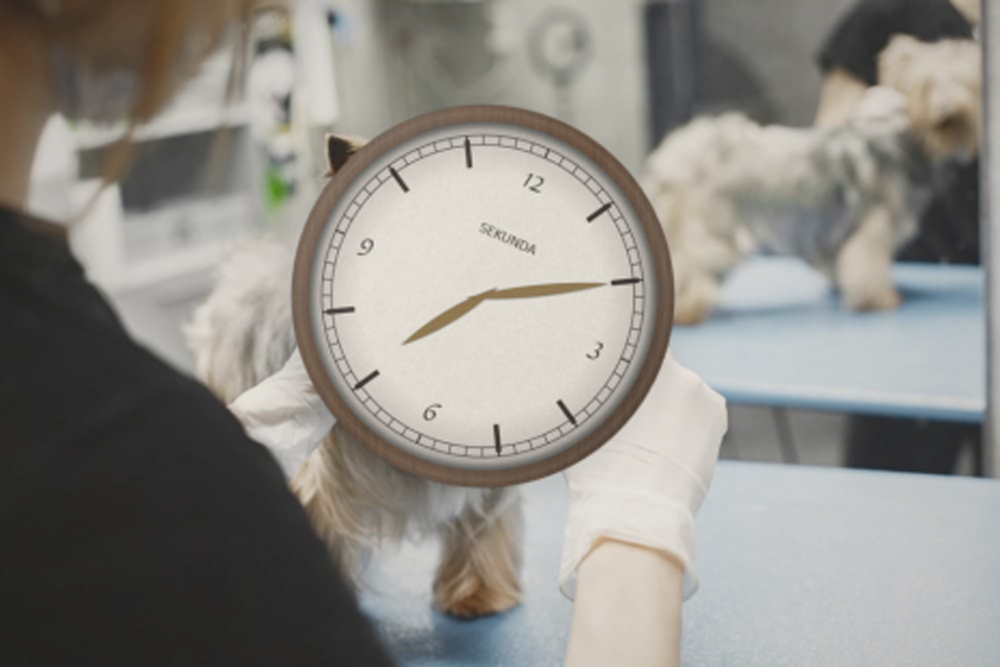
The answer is **7:10**
